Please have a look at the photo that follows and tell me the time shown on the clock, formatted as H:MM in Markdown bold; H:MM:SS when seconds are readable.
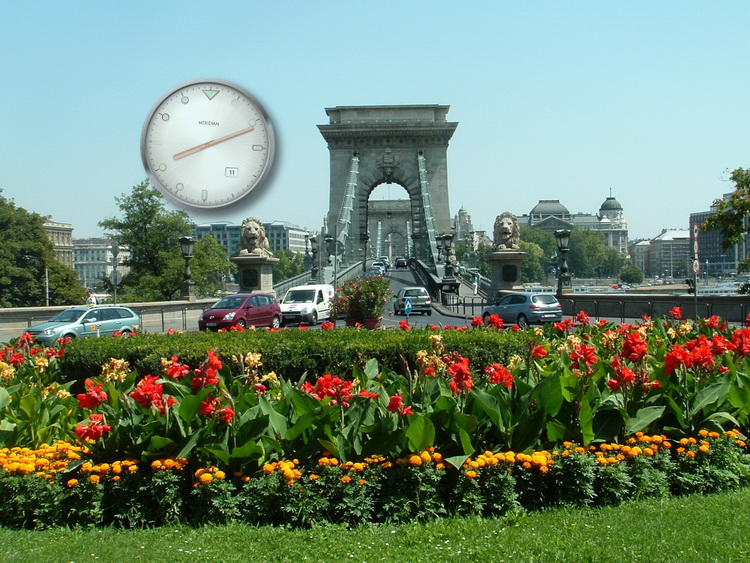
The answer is **8:11**
